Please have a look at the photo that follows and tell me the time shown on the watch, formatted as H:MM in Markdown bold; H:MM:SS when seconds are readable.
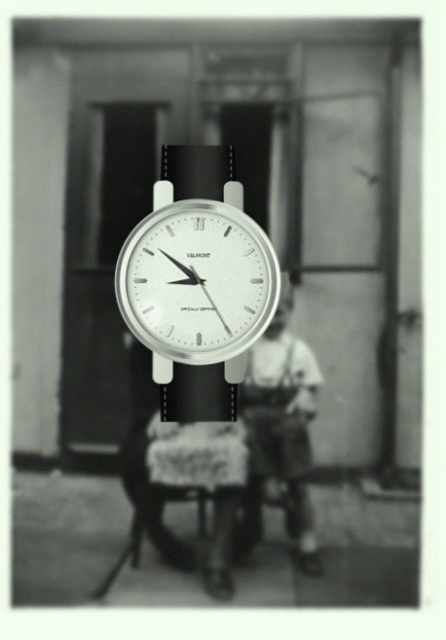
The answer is **8:51:25**
